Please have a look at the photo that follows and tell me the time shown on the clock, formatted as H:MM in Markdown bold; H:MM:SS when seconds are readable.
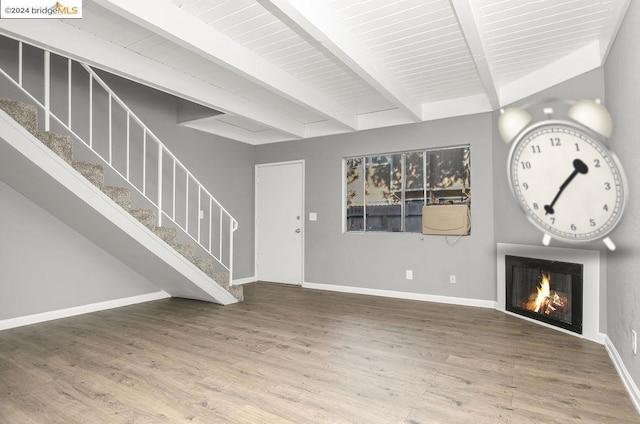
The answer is **1:37**
